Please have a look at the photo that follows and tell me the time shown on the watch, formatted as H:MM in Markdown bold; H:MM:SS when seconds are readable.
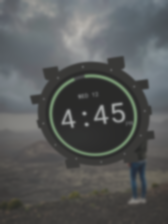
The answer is **4:45**
